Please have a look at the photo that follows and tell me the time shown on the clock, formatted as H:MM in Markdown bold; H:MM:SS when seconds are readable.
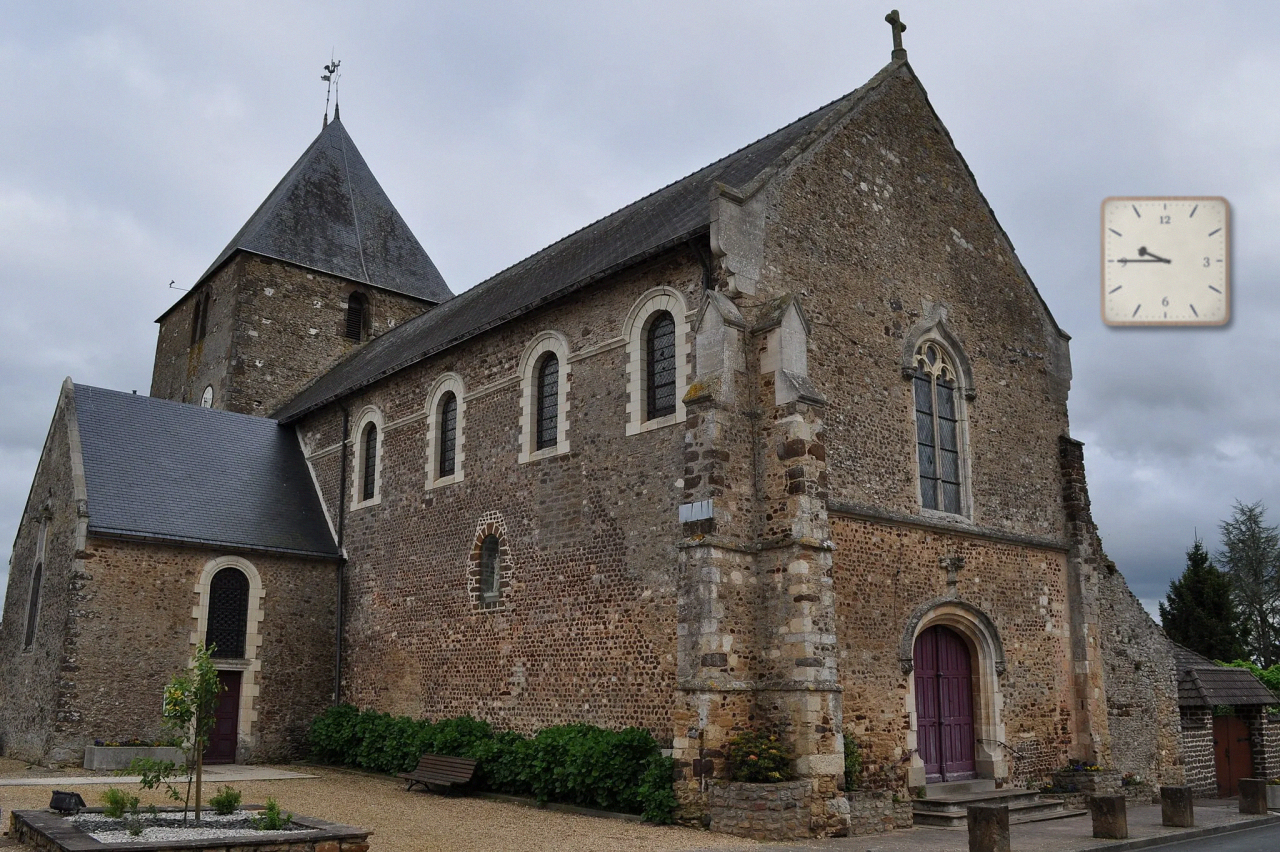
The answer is **9:45**
